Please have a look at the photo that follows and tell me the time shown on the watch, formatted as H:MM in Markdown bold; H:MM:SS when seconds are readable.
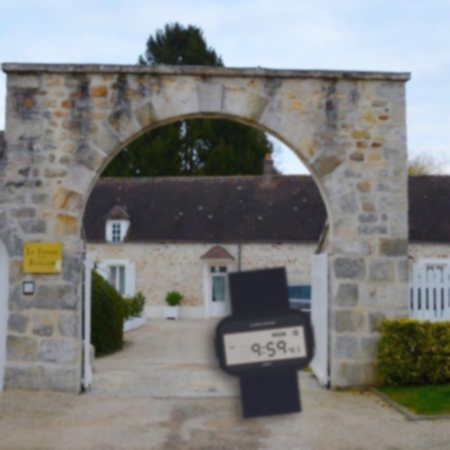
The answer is **9:59**
